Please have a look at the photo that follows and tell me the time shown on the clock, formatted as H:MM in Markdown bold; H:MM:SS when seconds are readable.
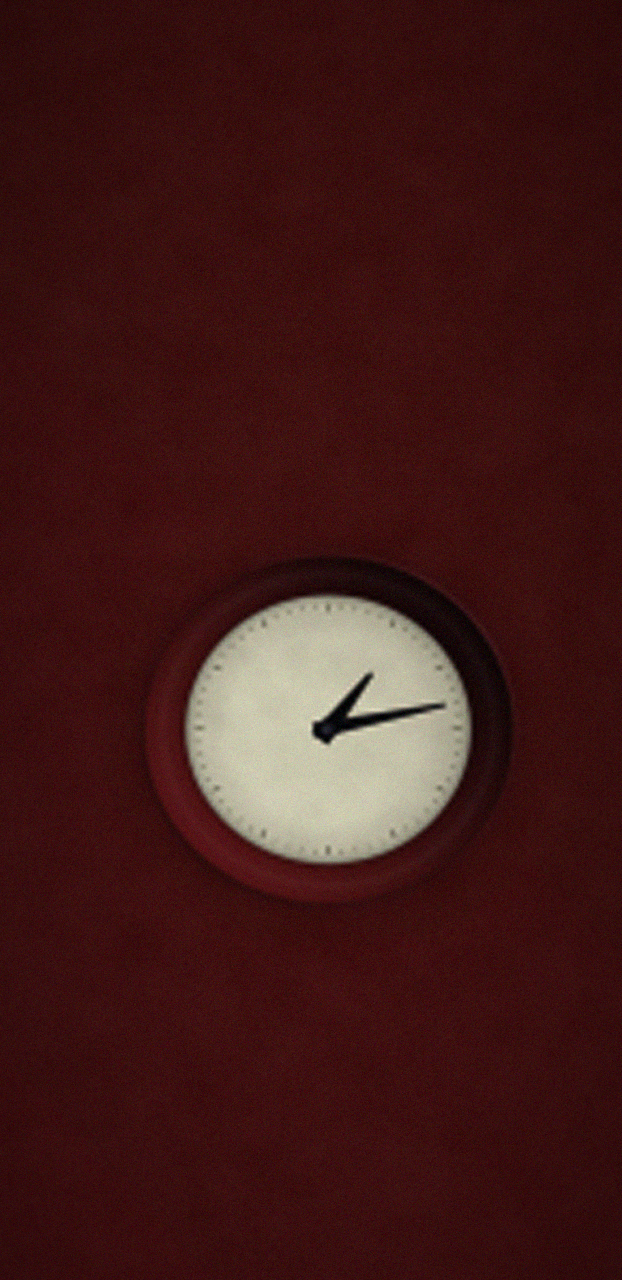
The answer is **1:13**
